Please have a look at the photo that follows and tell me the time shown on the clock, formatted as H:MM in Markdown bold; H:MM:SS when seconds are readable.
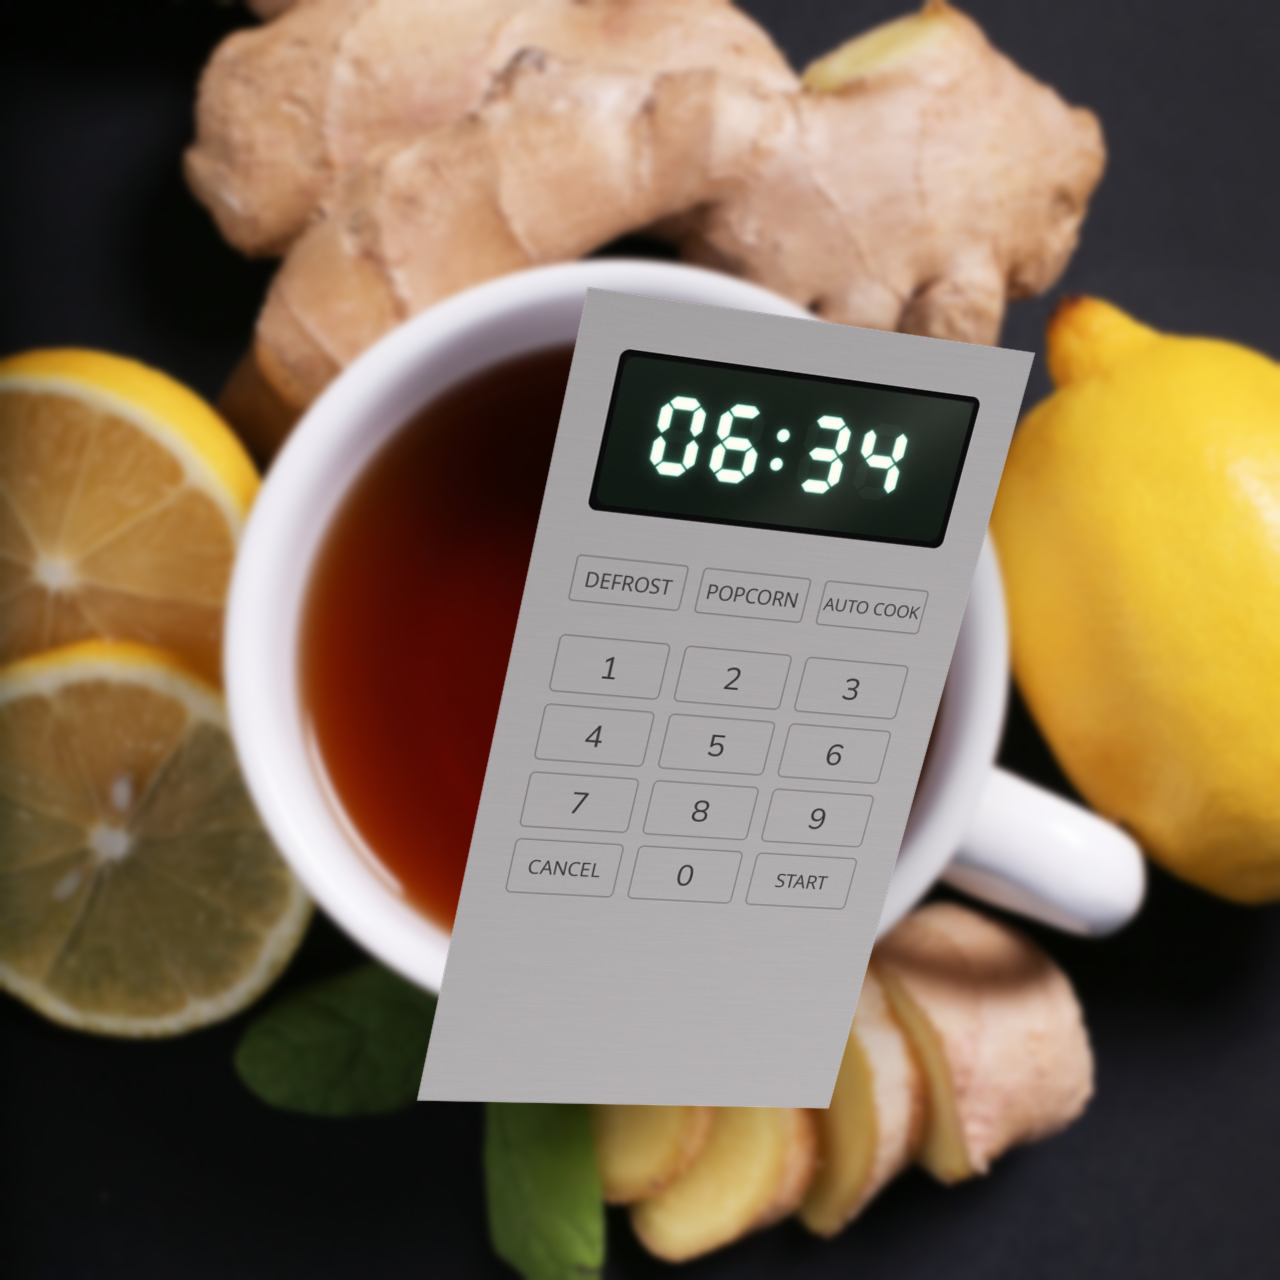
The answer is **6:34**
